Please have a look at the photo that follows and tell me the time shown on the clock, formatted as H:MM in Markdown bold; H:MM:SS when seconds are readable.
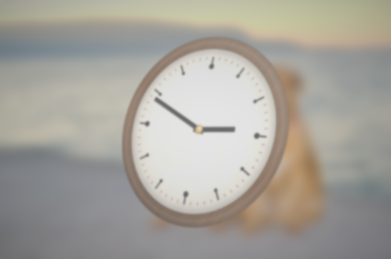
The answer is **2:49**
